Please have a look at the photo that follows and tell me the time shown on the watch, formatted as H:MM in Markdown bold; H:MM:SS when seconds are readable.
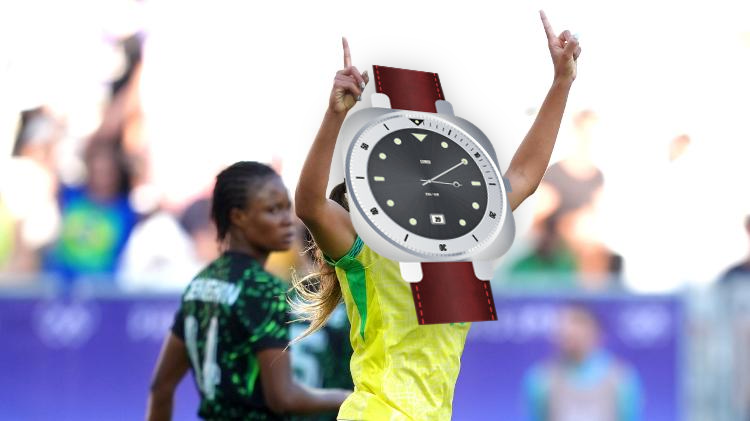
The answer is **3:10**
